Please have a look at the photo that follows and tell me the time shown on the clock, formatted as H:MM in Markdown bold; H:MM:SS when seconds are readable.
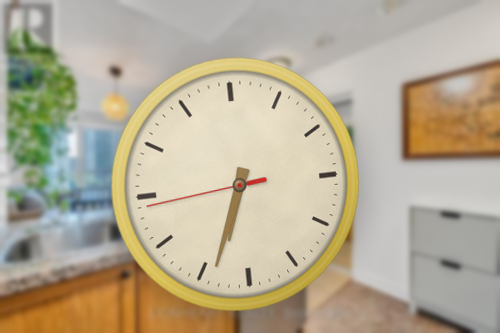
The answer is **6:33:44**
